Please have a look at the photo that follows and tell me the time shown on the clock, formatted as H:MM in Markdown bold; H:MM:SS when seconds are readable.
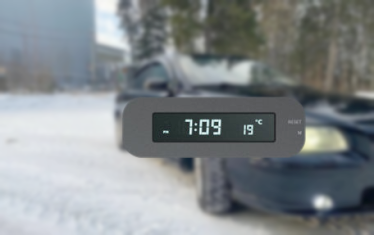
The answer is **7:09**
